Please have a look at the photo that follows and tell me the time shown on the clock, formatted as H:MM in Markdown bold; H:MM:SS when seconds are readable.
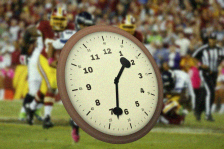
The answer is **1:33**
